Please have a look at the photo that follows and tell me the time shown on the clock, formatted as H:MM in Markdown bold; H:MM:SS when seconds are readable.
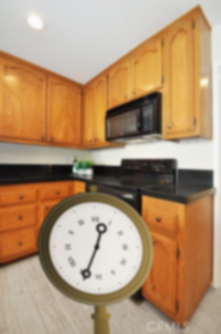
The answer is **12:34**
